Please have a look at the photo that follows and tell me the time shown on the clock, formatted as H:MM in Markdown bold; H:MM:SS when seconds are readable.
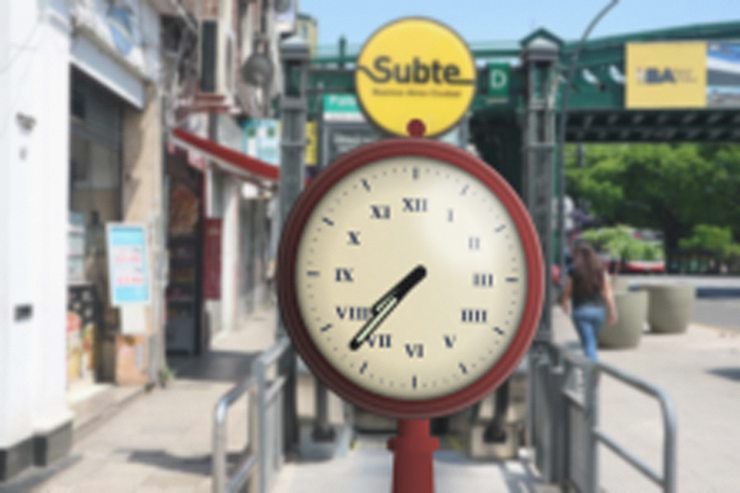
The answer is **7:37**
